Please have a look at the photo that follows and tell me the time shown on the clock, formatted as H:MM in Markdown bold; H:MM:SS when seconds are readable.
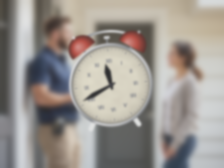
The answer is **11:41**
